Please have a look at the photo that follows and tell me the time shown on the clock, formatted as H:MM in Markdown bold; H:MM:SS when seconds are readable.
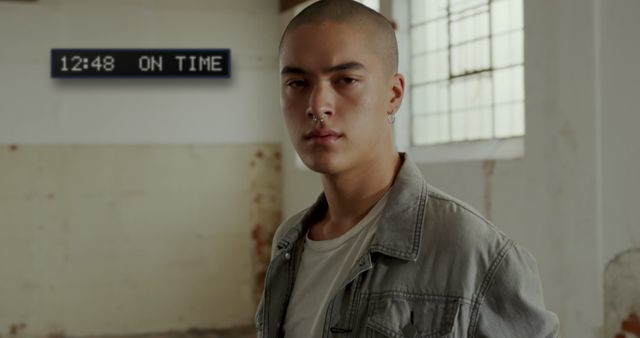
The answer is **12:48**
